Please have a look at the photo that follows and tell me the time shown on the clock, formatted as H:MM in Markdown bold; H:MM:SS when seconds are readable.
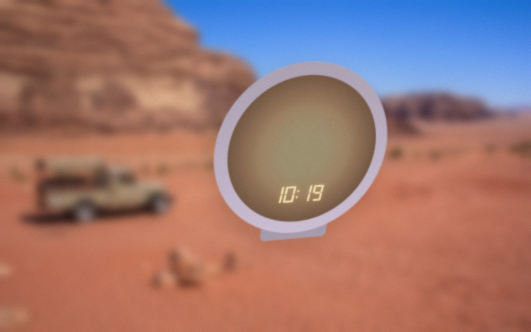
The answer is **10:19**
